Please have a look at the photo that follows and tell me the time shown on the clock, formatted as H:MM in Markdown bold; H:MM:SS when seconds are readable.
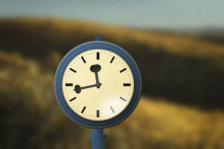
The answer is **11:43**
